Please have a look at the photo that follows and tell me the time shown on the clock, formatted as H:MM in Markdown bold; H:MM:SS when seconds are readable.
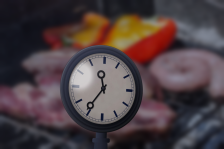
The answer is **11:36**
